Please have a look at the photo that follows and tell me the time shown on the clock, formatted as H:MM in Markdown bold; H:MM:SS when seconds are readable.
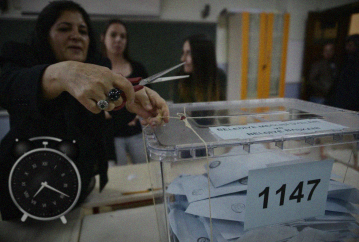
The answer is **7:19**
